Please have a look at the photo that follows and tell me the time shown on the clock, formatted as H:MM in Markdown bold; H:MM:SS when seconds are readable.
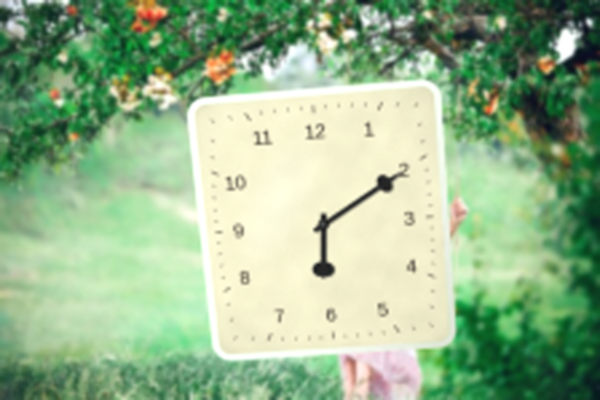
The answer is **6:10**
